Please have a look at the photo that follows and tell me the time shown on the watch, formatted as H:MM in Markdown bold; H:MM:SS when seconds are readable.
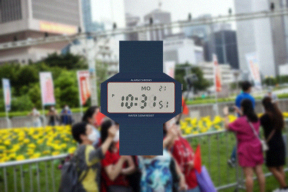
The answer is **10:31:51**
